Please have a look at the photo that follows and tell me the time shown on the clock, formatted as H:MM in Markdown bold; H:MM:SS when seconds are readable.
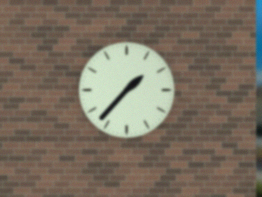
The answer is **1:37**
